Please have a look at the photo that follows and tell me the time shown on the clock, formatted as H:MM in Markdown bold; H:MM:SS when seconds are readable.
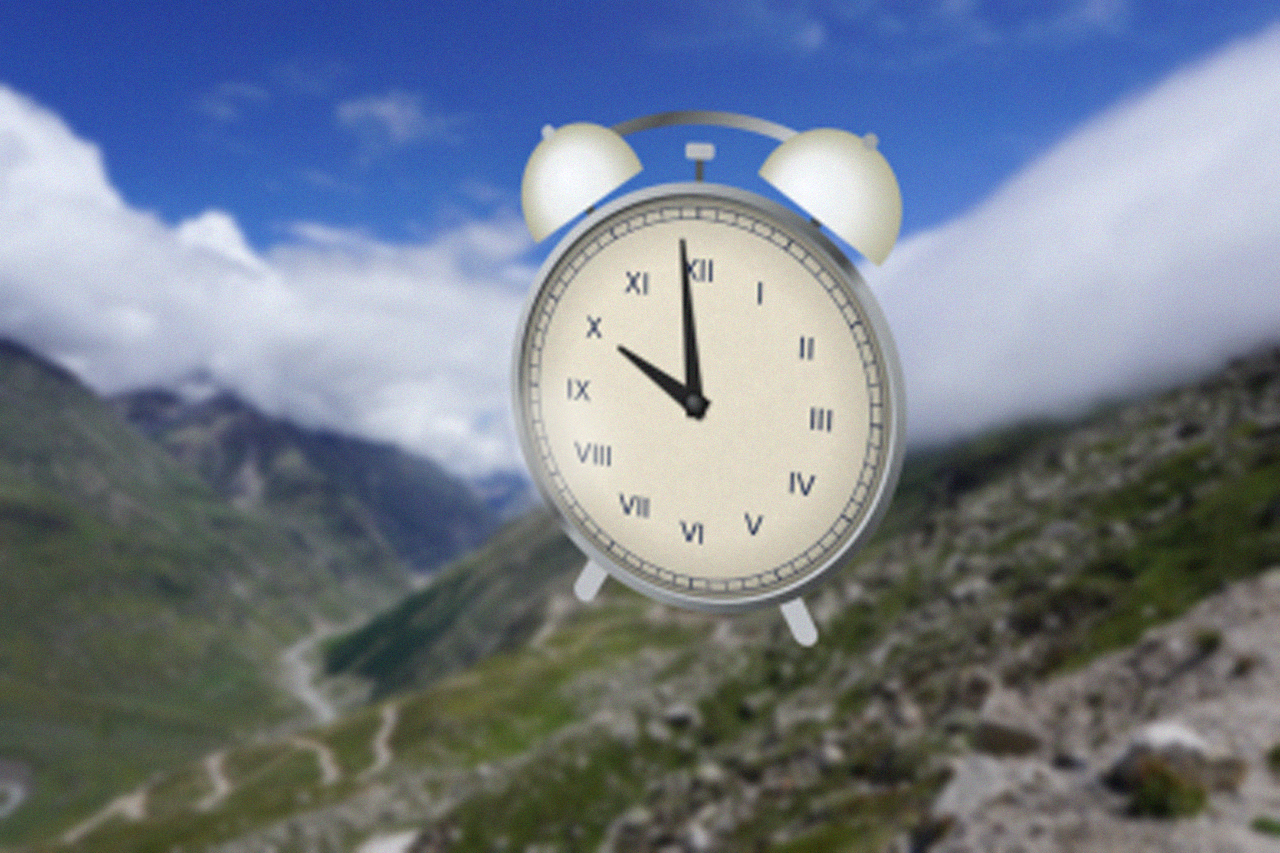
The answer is **9:59**
